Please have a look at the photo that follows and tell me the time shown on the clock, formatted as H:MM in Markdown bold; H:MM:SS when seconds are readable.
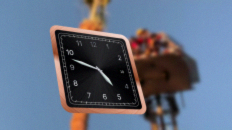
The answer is **4:48**
